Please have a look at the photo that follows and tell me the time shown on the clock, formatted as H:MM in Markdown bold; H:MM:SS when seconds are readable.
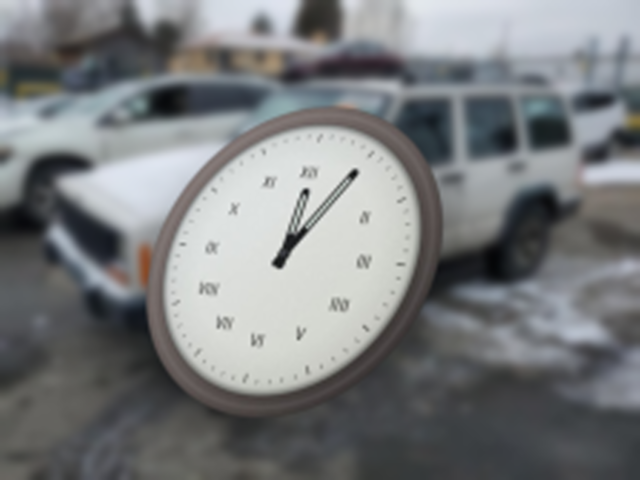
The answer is **12:05**
